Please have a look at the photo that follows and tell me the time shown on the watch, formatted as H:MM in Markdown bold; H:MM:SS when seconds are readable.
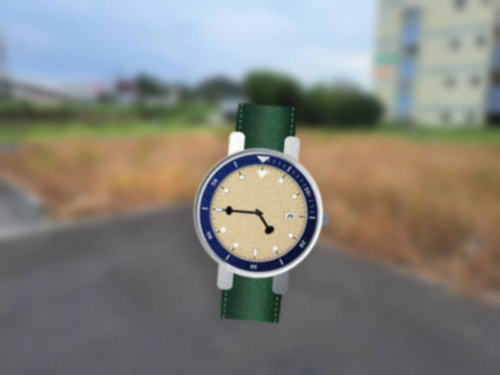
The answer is **4:45**
